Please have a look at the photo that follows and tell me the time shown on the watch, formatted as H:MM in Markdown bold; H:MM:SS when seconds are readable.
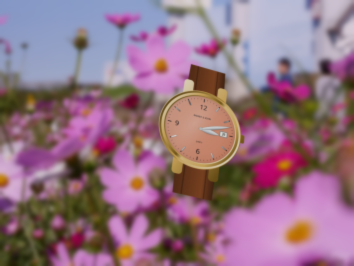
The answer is **3:12**
